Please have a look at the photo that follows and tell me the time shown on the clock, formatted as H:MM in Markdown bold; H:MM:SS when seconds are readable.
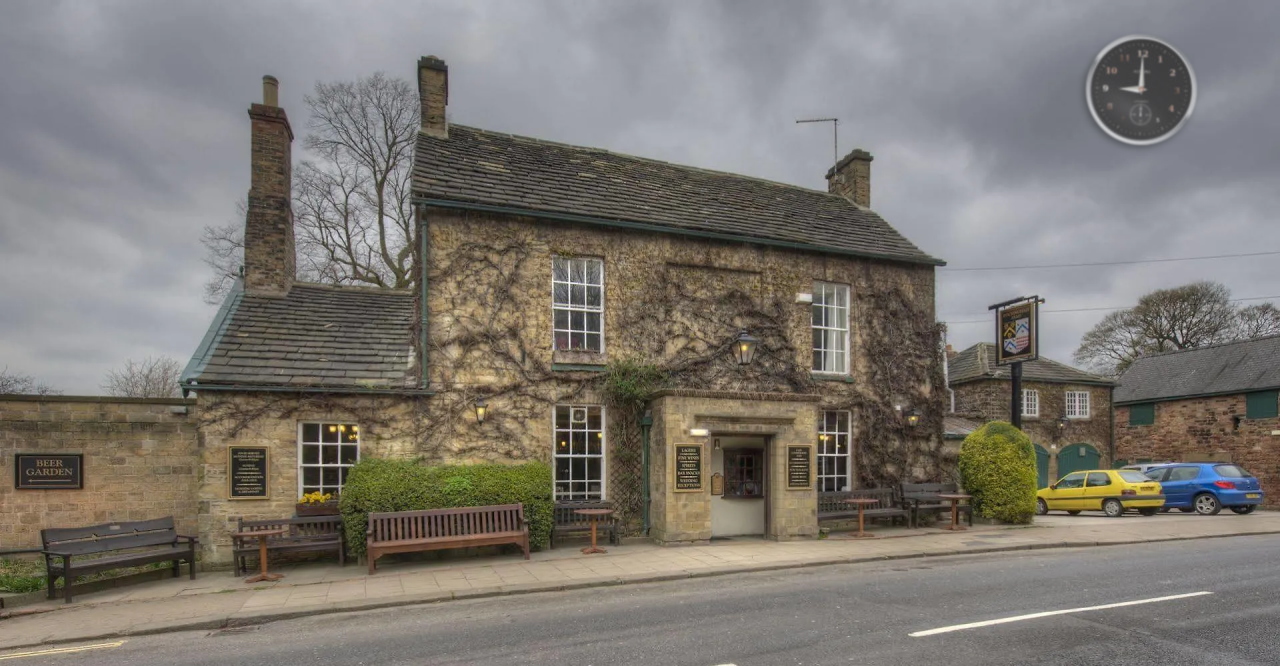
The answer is **9:00**
